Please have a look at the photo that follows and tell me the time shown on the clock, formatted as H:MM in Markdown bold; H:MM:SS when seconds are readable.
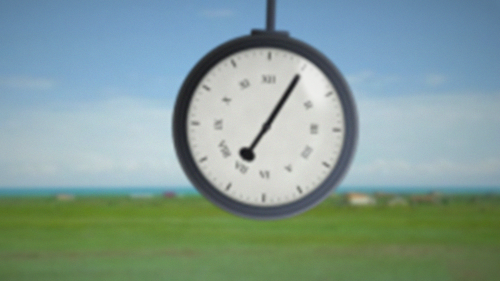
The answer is **7:05**
